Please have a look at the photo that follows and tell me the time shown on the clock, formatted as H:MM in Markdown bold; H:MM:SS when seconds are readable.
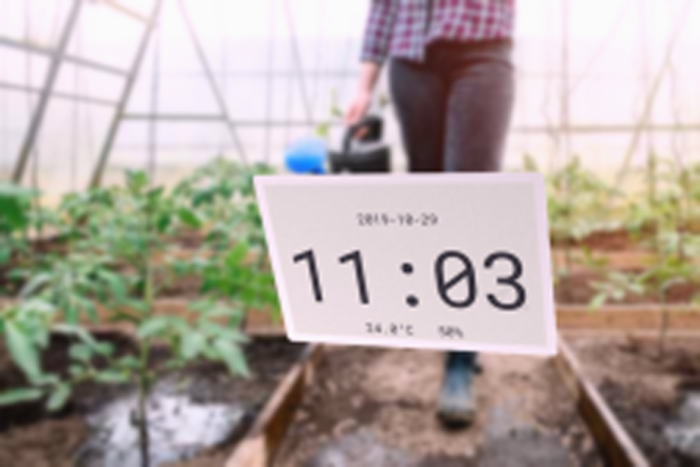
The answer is **11:03**
